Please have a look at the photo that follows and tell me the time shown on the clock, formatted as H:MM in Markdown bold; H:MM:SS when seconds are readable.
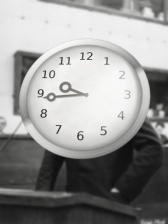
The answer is **9:44**
